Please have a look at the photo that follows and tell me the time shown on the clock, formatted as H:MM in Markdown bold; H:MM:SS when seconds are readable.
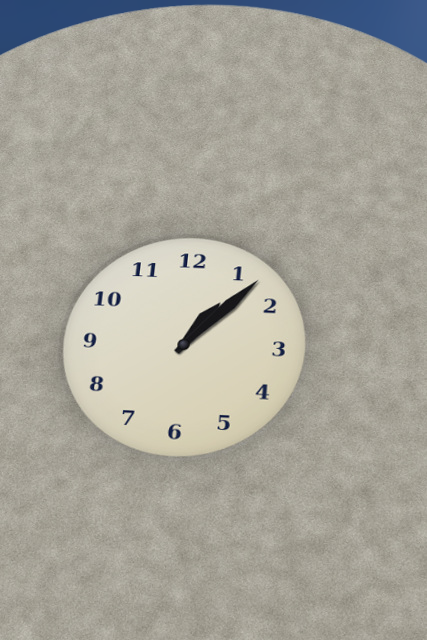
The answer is **1:07**
